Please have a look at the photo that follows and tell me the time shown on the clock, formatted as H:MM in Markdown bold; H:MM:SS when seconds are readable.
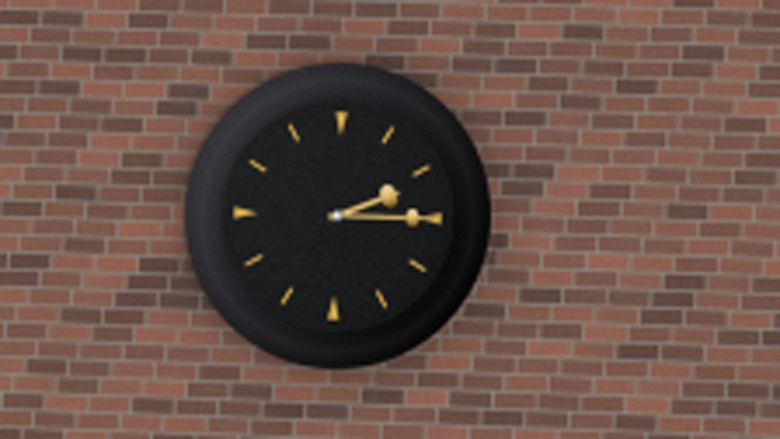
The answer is **2:15**
